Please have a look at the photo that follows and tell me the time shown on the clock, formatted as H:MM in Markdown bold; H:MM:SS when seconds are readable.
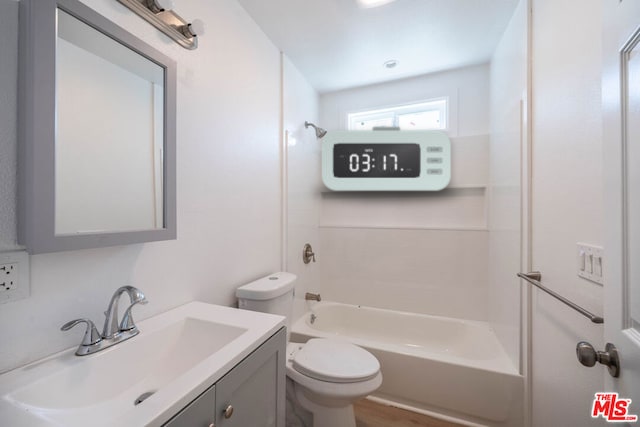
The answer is **3:17**
